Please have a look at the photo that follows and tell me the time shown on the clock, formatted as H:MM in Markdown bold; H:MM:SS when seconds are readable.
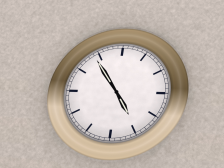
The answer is **4:54**
